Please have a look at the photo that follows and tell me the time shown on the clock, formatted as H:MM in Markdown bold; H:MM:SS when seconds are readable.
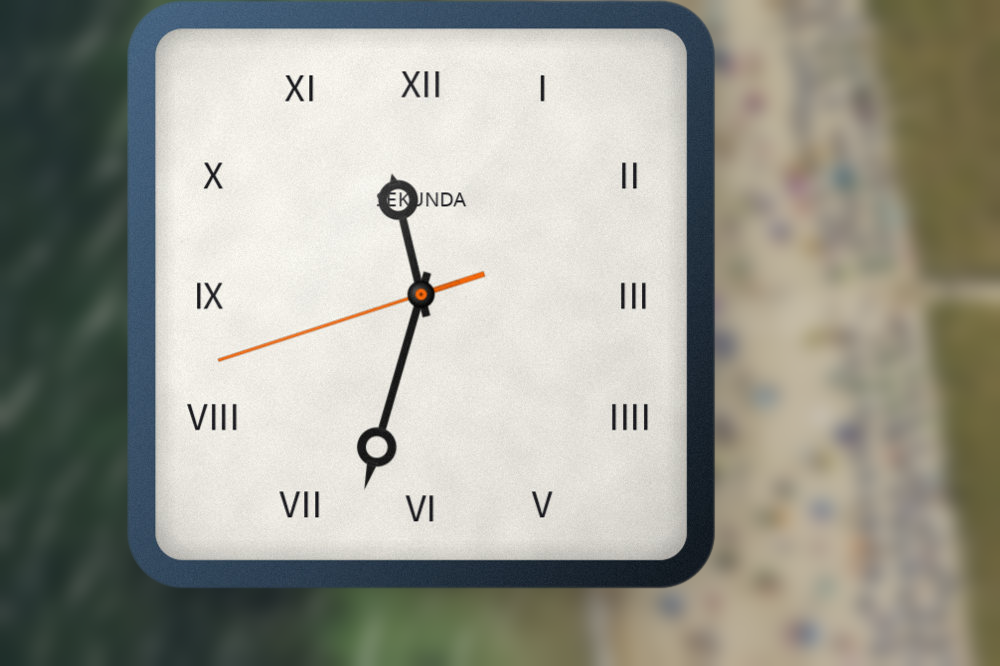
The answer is **11:32:42**
